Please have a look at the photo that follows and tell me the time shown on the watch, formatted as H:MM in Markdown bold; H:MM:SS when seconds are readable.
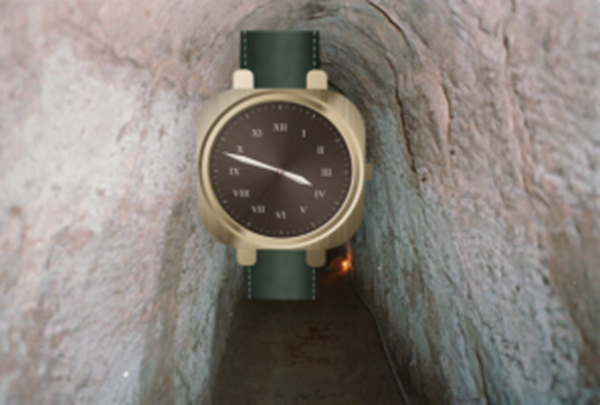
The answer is **3:48**
